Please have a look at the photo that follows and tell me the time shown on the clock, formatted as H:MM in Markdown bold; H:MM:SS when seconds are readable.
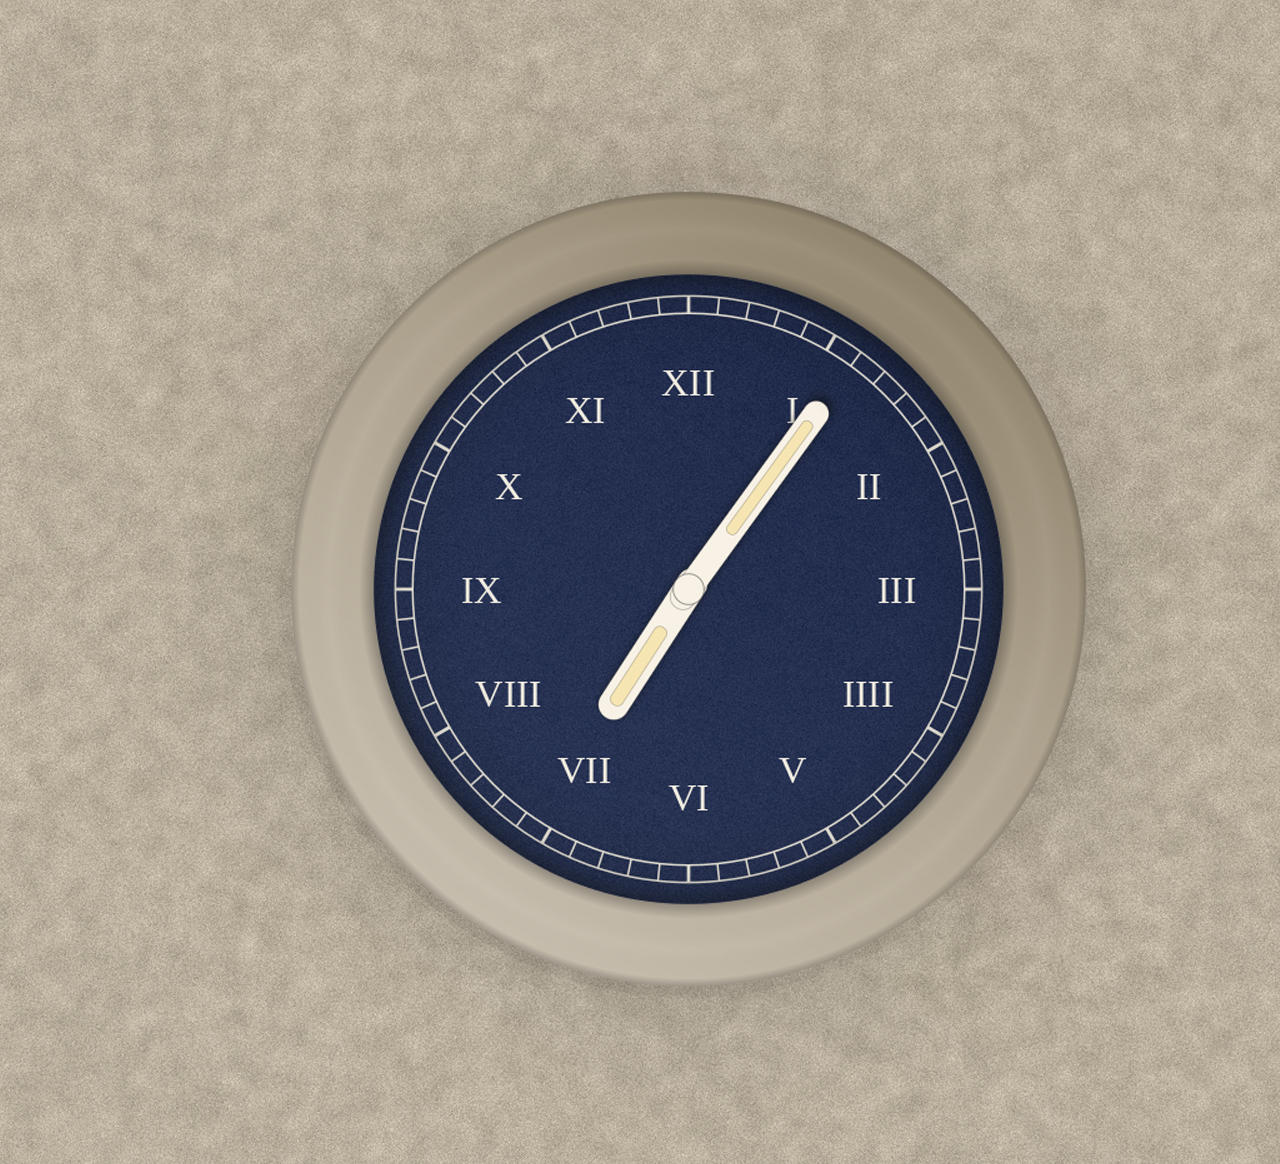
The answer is **7:06**
